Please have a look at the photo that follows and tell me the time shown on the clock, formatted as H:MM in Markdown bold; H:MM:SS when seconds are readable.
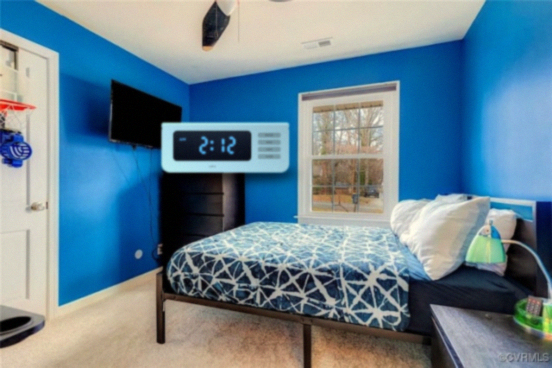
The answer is **2:12**
